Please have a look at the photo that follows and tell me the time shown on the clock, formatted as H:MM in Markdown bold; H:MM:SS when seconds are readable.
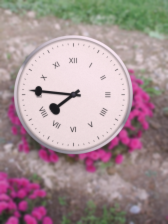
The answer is **7:46**
